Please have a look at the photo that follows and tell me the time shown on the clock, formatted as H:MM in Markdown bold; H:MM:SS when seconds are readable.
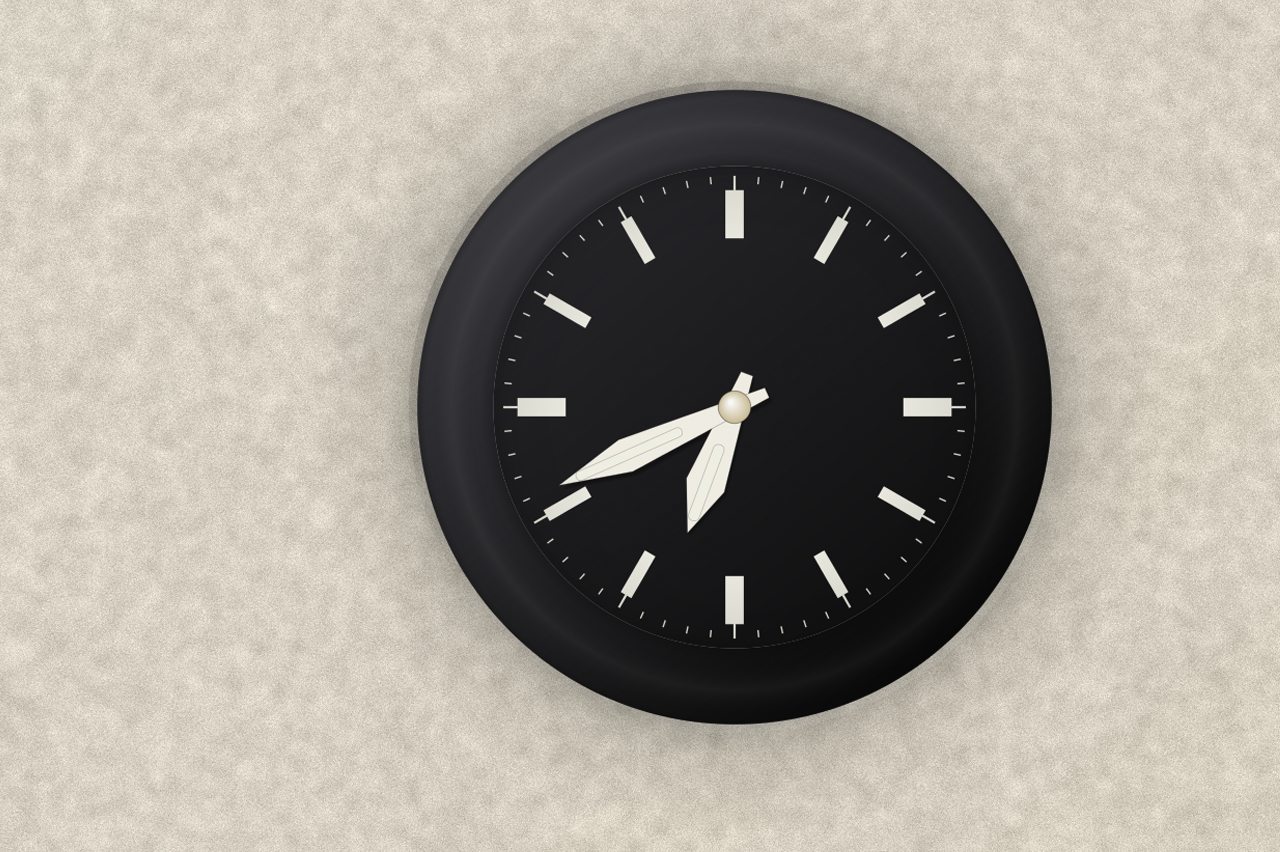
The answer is **6:41**
